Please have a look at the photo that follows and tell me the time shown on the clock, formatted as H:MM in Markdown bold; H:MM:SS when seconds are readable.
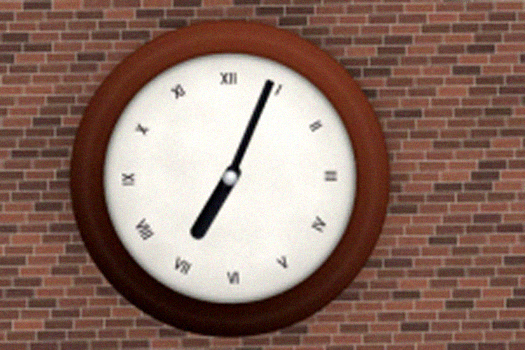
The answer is **7:04**
